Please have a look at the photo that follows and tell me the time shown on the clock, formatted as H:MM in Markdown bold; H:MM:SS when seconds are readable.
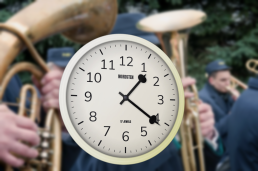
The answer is **1:21**
